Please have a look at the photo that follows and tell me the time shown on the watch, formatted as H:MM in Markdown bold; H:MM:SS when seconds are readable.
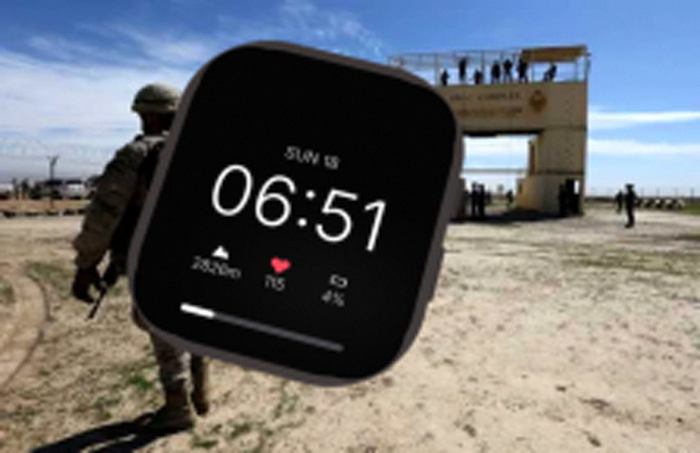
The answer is **6:51**
